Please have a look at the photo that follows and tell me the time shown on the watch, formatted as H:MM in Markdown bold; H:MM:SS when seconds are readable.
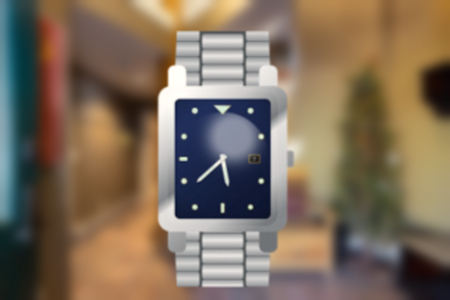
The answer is **5:38**
